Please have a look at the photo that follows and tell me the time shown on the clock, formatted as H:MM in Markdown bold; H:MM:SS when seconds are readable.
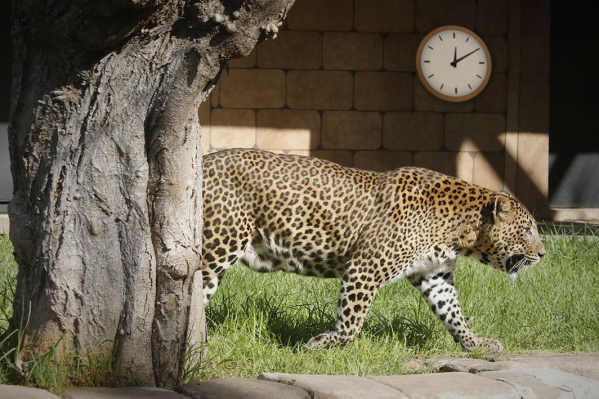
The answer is **12:10**
